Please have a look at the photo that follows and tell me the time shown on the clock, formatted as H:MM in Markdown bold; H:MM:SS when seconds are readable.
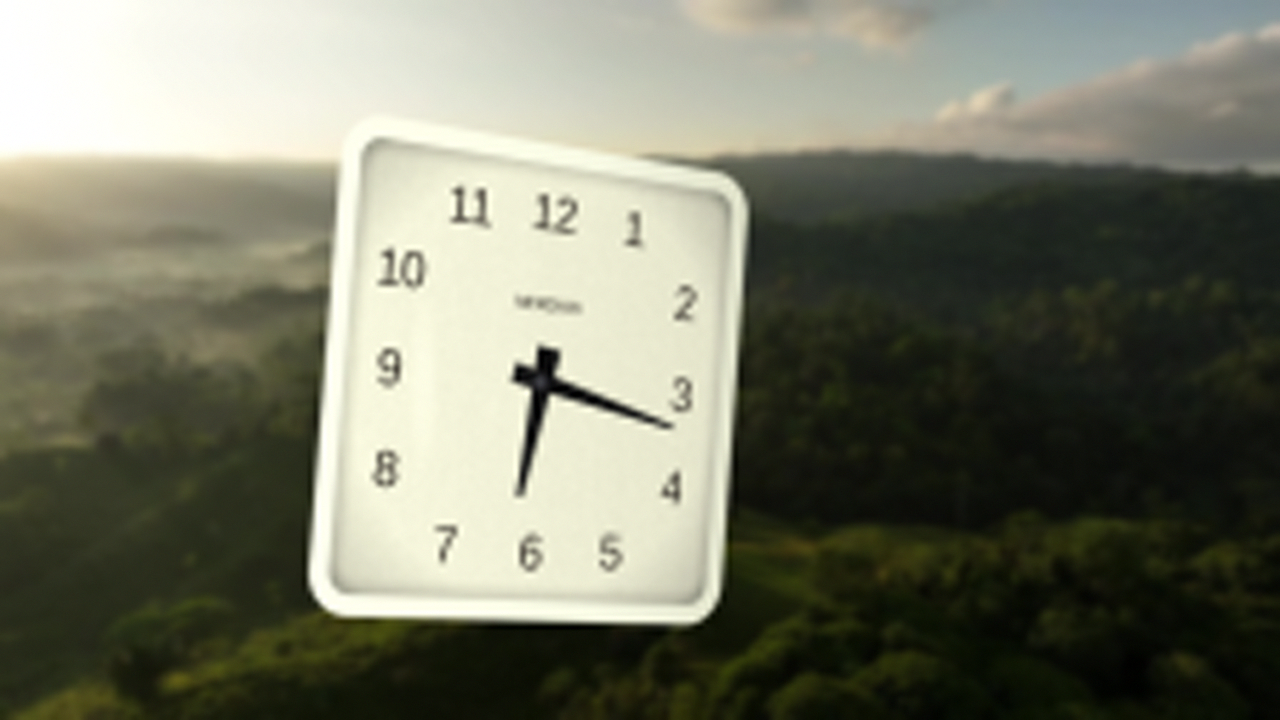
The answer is **6:17**
